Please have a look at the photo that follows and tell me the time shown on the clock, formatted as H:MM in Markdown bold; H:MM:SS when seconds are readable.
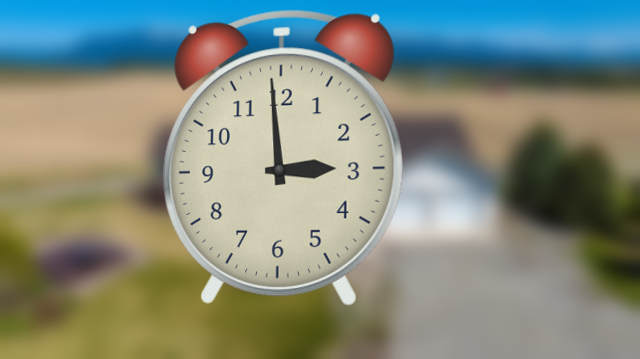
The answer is **2:59**
